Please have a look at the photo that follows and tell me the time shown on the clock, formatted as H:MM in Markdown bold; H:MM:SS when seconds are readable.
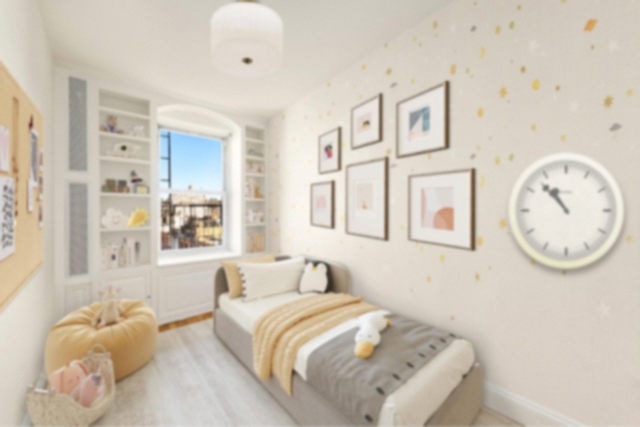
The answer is **10:53**
